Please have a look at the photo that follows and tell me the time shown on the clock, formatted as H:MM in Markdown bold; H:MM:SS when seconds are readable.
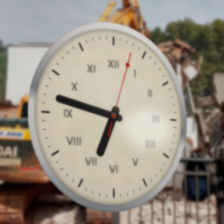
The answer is **6:47:03**
